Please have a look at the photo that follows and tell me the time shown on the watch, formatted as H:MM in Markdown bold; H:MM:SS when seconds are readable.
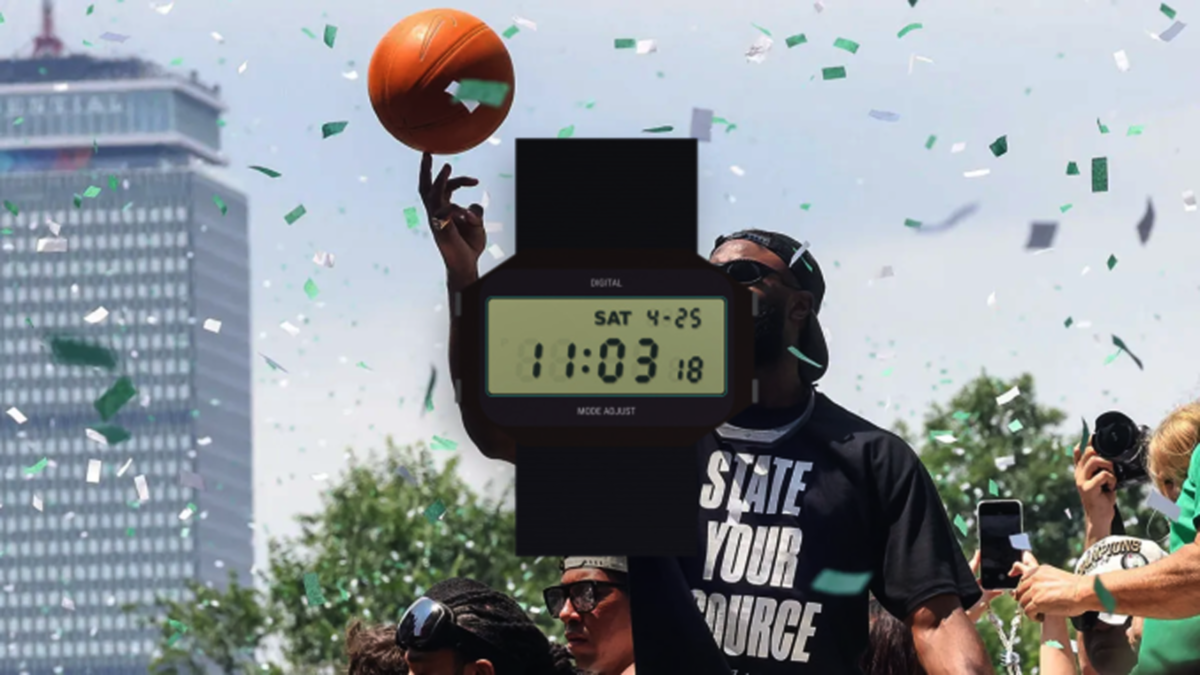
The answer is **11:03:18**
